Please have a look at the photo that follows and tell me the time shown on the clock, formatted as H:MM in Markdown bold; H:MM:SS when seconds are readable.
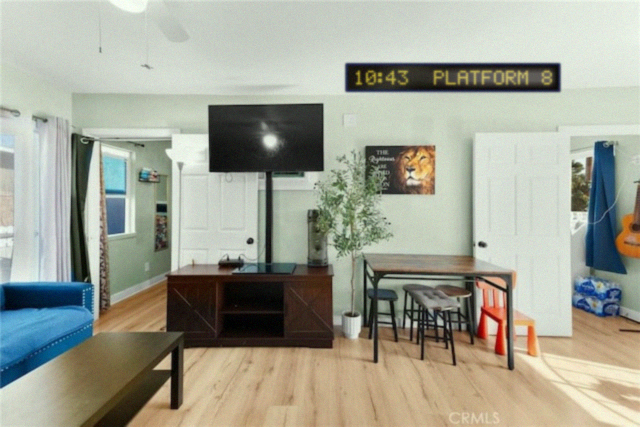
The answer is **10:43**
